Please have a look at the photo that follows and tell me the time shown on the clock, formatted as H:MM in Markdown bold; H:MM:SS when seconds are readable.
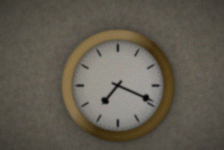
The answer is **7:19**
